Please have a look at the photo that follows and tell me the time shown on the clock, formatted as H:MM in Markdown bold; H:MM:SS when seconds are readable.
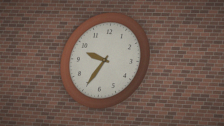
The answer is **9:35**
